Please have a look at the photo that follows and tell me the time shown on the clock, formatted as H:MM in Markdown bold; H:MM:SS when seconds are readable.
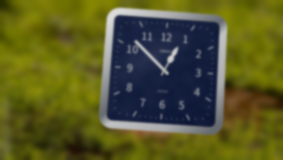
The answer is **12:52**
